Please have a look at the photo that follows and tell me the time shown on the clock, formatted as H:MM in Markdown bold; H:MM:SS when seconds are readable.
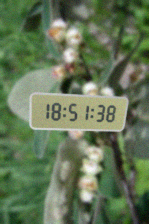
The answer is **18:51:38**
